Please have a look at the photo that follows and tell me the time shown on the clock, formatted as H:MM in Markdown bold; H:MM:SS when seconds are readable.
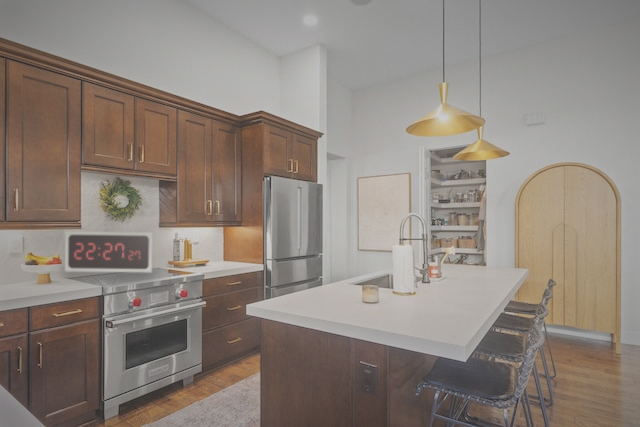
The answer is **22:27**
